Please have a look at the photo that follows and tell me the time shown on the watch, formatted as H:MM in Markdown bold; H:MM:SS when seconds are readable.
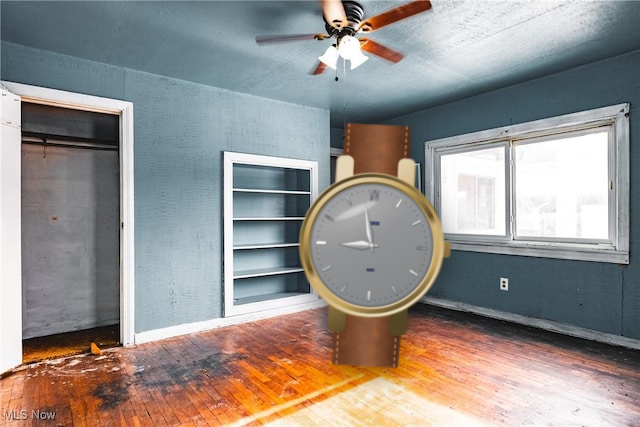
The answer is **8:58**
